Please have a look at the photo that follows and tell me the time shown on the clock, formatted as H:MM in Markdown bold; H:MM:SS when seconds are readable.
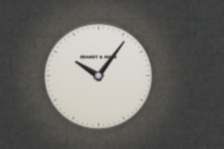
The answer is **10:06**
